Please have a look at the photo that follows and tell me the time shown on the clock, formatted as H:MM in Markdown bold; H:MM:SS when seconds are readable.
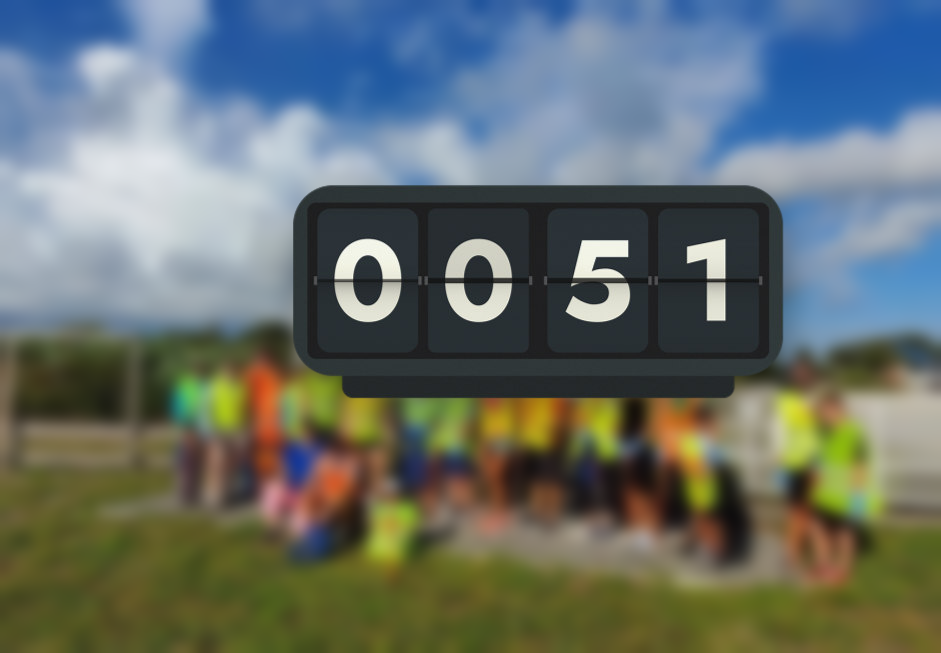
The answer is **0:51**
